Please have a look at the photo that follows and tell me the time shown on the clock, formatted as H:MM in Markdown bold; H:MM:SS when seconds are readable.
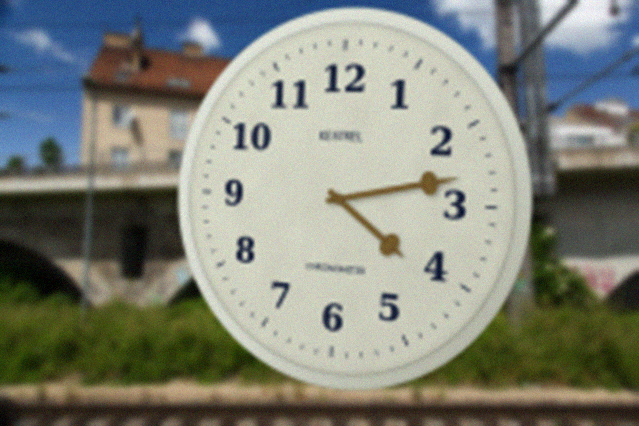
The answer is **4:13**
